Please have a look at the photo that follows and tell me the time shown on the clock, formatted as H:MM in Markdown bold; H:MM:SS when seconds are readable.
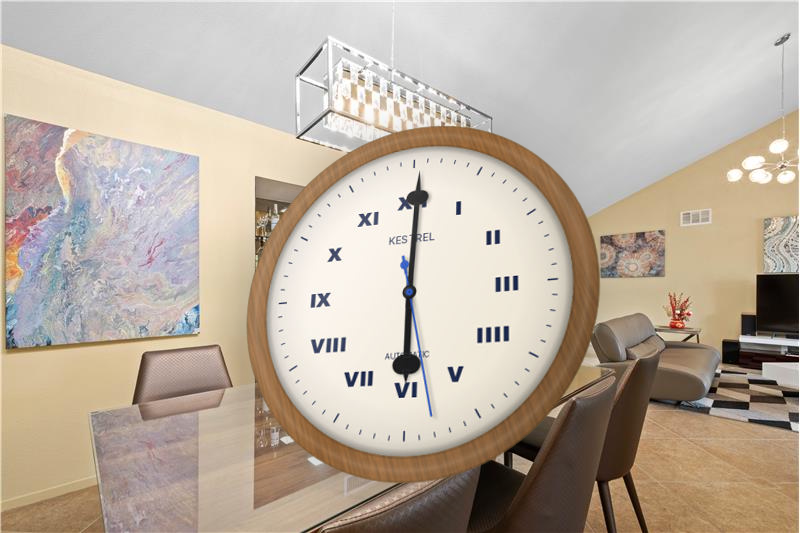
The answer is **6:00:28**
